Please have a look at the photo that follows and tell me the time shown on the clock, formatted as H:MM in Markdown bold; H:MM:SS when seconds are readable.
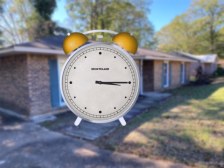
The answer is **3:15**
